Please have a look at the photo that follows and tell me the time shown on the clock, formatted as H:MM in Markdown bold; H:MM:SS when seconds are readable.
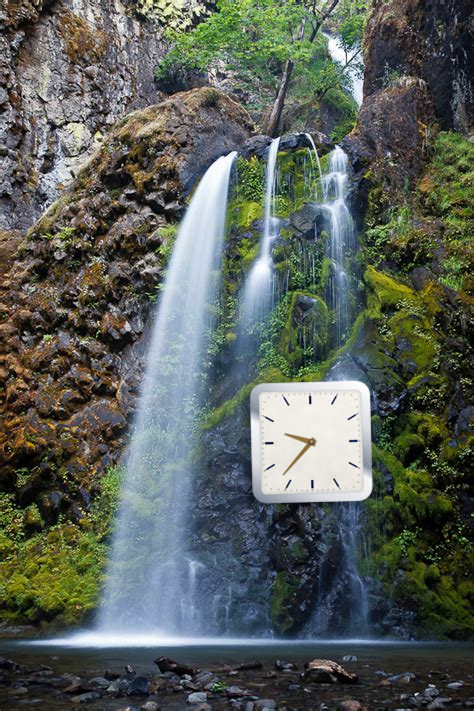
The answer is **9:37**
